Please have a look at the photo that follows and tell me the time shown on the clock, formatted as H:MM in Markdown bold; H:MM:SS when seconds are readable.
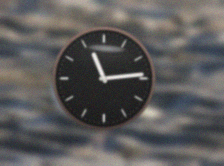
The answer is **11:14**
